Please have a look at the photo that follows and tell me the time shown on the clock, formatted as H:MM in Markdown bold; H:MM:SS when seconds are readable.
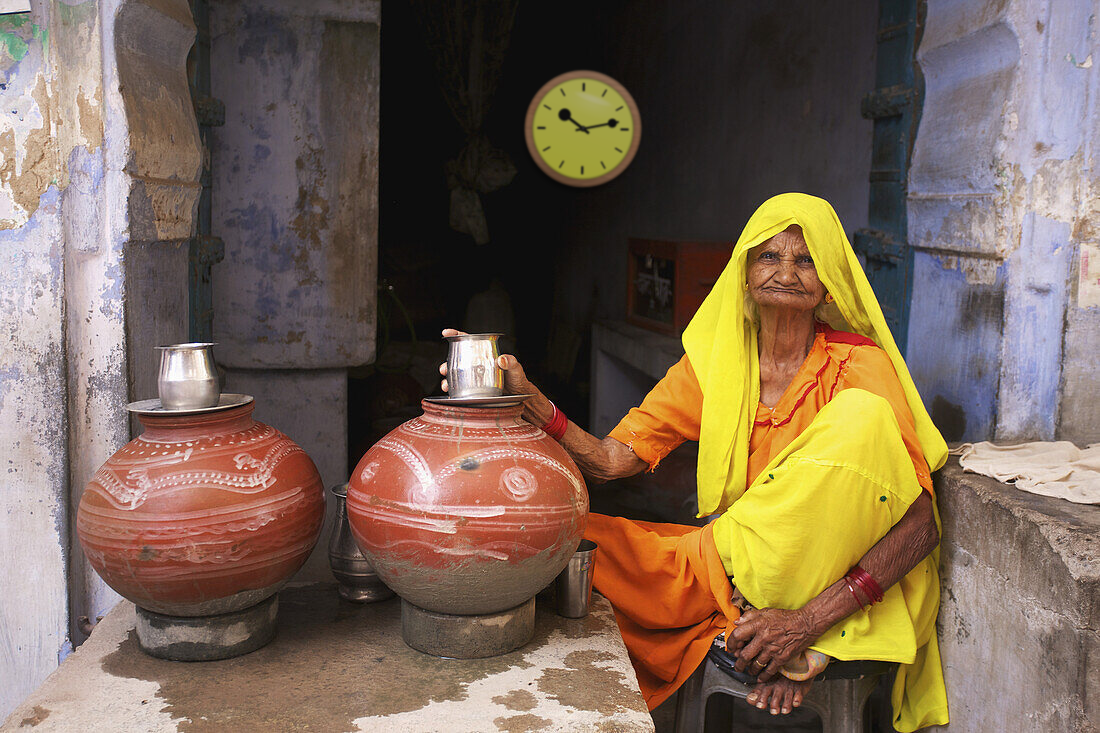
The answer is **10:13**
